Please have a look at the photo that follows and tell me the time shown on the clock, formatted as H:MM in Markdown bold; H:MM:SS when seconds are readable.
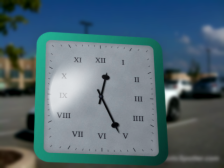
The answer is **12:26**
